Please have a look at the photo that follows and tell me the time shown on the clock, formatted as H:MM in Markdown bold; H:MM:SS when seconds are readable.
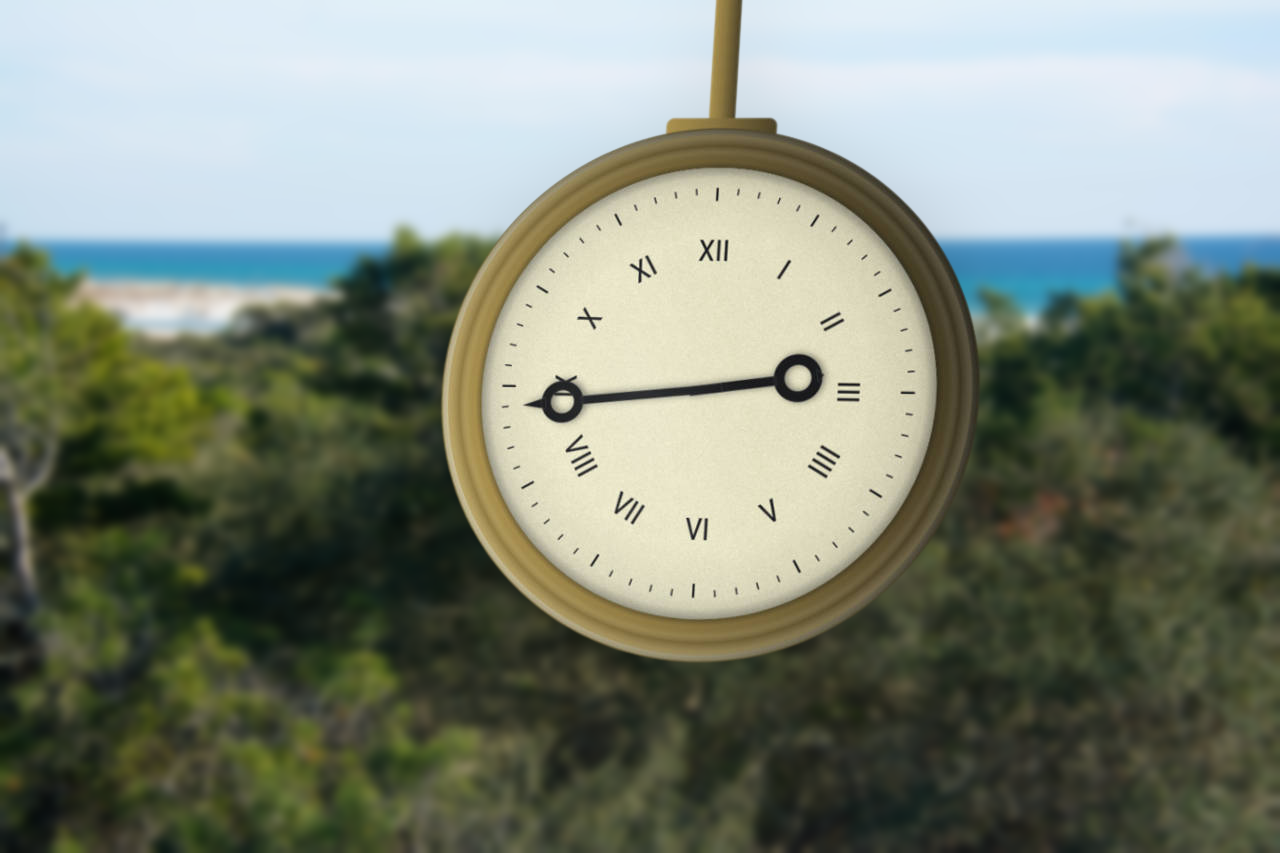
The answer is **2:44**
